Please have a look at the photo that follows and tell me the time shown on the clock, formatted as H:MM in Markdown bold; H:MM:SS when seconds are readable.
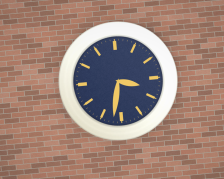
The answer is **3:32**
